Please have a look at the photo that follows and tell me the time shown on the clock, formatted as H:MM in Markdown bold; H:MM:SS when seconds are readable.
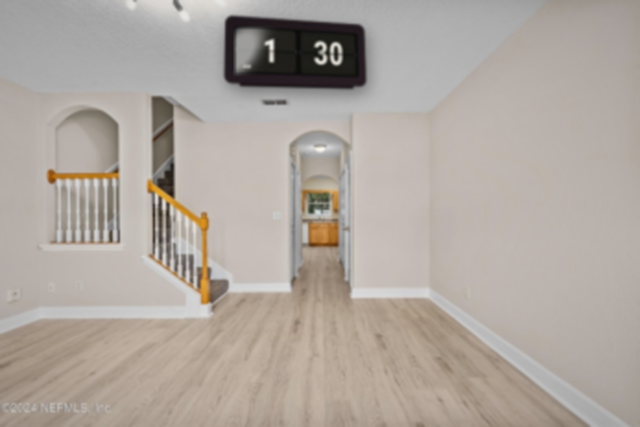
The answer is **1:30**
